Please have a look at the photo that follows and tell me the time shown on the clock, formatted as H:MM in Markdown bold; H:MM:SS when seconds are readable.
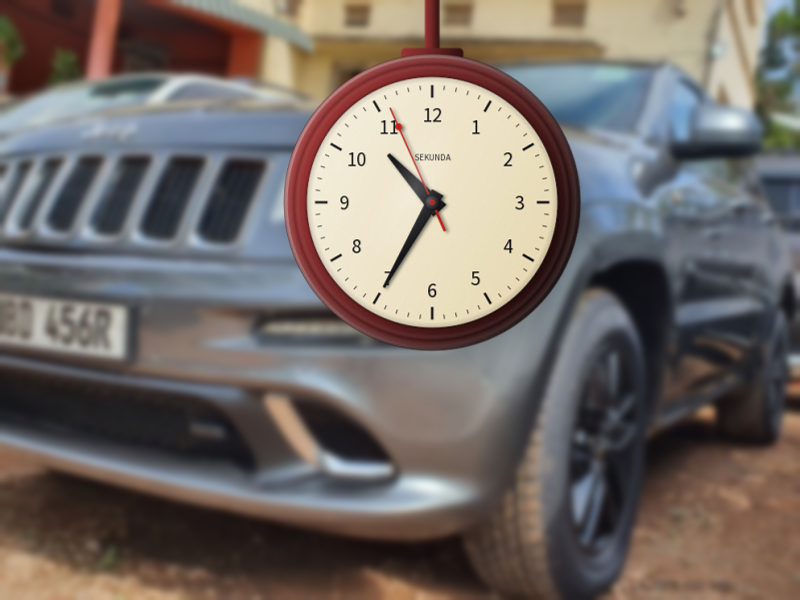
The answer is **10:34:56**
